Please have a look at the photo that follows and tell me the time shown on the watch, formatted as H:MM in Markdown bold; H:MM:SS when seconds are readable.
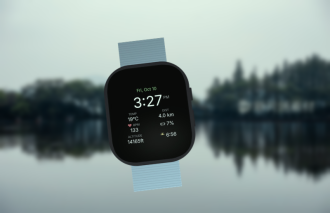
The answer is **3:27**
